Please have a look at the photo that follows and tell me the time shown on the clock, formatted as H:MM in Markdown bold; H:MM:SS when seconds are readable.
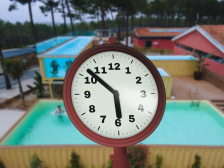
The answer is **5:52**
